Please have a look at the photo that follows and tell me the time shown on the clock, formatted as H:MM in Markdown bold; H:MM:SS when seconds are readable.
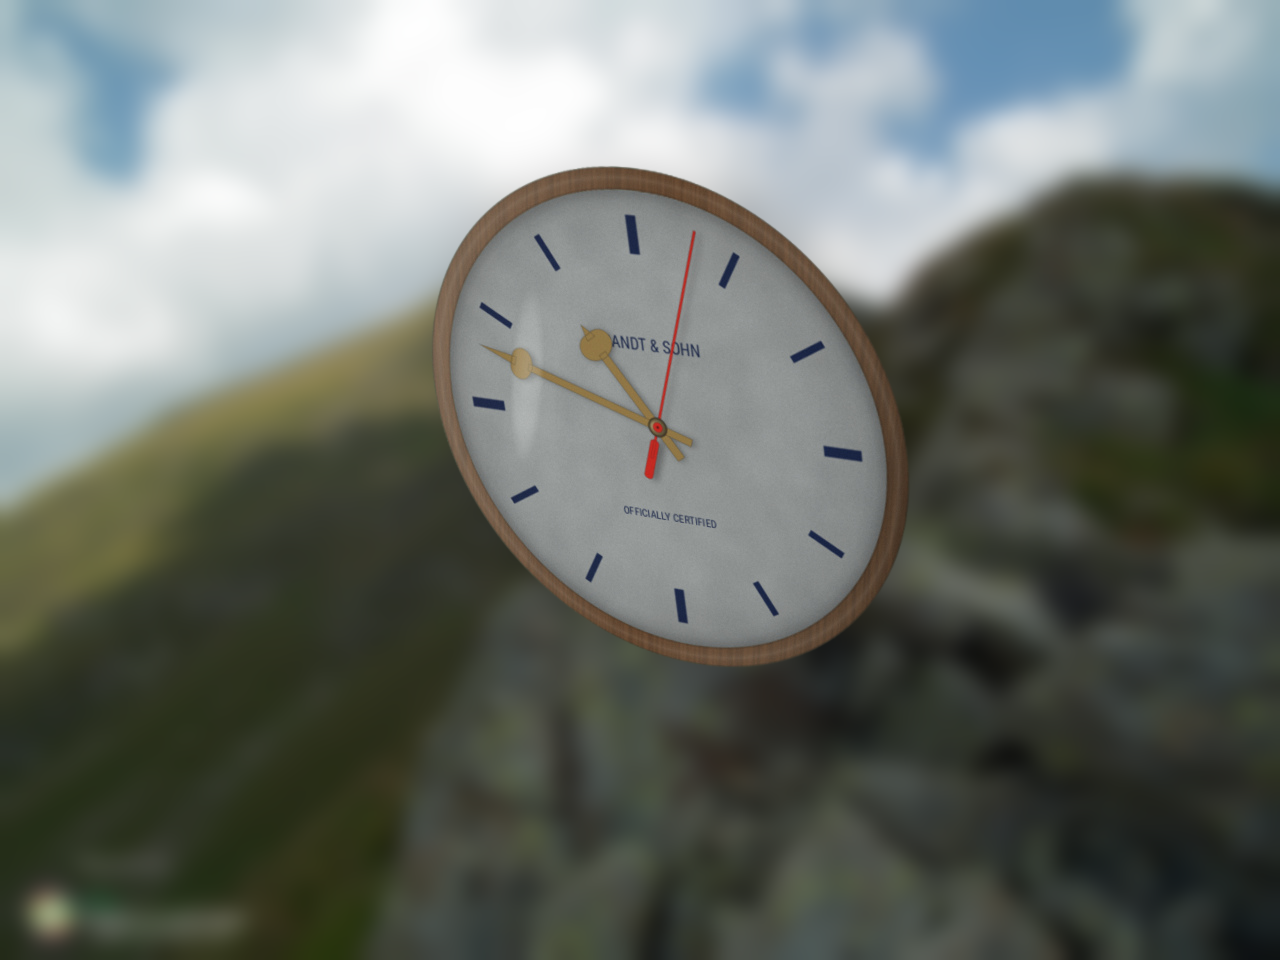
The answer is **10:48:03**
